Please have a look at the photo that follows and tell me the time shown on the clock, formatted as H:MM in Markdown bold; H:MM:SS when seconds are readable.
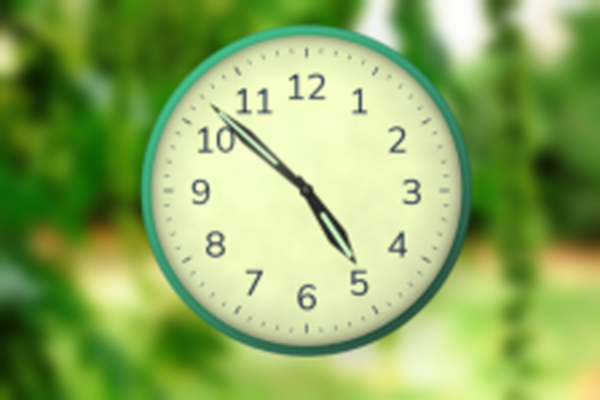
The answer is **4:52**
